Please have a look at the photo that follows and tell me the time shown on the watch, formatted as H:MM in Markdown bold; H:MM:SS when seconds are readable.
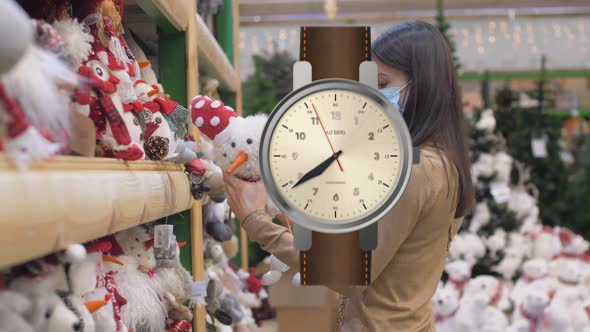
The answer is **7:38:56**
